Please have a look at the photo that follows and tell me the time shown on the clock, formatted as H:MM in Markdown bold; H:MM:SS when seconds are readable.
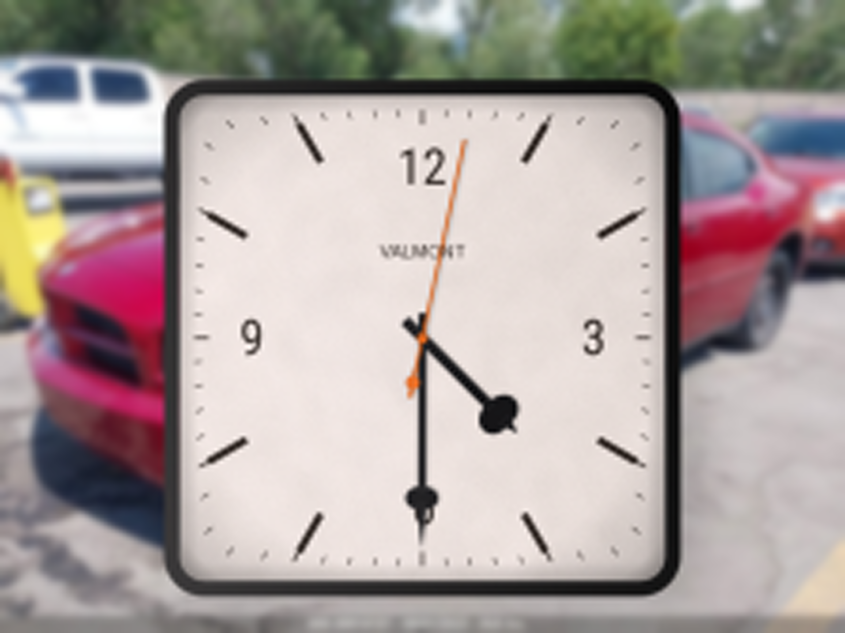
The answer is **4:30:02**
